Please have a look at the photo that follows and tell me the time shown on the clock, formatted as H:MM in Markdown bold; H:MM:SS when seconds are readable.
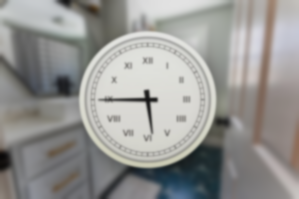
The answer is **5:45**
